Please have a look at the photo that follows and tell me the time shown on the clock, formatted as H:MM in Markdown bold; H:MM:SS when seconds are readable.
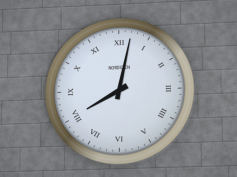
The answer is **8:02**
